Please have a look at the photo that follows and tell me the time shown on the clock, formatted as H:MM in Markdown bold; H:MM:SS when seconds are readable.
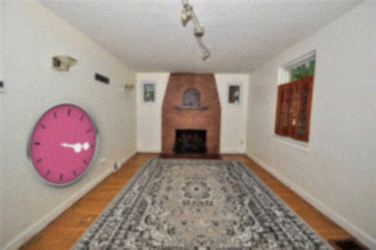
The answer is **3:15**
